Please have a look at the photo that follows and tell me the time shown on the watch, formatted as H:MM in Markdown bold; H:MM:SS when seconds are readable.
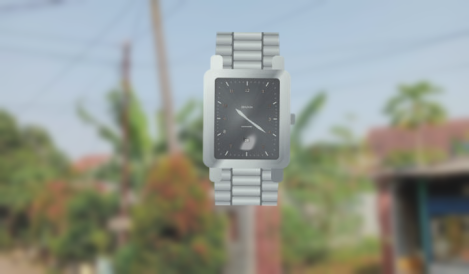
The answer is **10:21**
